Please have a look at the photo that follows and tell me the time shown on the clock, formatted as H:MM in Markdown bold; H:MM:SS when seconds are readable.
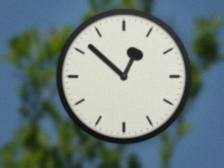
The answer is **12:52**
